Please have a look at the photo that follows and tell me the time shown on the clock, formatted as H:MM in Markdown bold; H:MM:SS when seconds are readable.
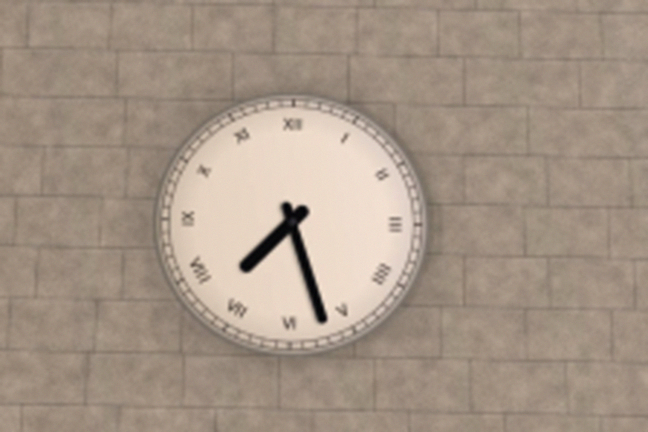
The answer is **7:27**
